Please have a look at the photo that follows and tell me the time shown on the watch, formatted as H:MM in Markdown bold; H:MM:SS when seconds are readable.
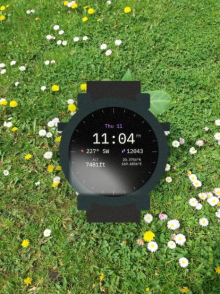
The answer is **11:04**
